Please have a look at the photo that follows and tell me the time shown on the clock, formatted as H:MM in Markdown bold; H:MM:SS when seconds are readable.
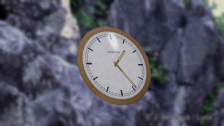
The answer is **1:24**
